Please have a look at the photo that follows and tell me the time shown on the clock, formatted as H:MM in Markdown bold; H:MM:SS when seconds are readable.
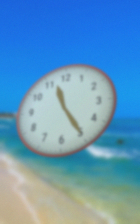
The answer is **11:25**
